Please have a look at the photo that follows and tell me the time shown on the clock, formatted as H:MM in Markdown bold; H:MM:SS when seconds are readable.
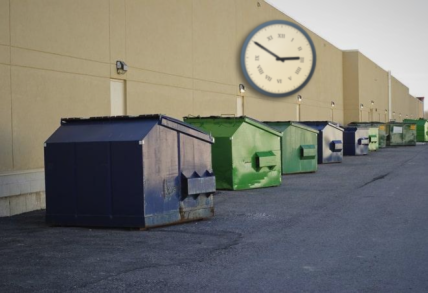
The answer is **2:50**
